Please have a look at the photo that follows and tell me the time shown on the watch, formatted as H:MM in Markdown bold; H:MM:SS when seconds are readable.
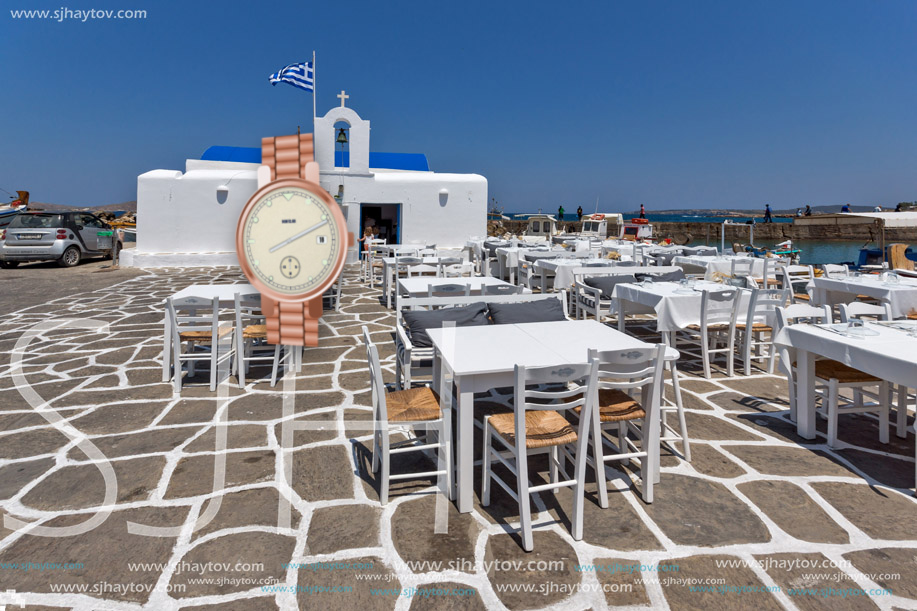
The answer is **8:11**
